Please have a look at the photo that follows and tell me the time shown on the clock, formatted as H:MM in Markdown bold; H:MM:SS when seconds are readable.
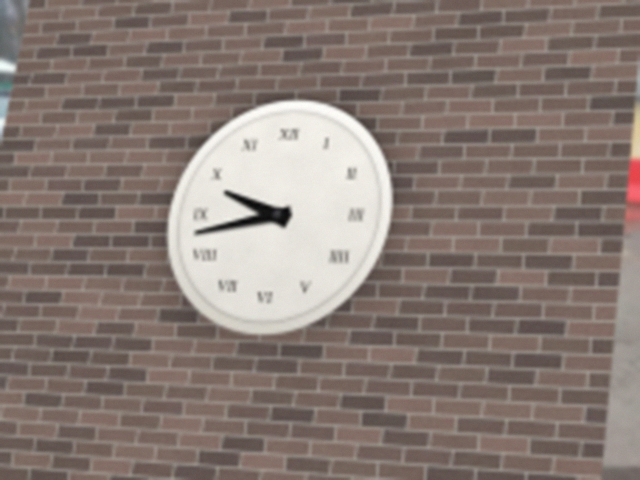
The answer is **9:43**
